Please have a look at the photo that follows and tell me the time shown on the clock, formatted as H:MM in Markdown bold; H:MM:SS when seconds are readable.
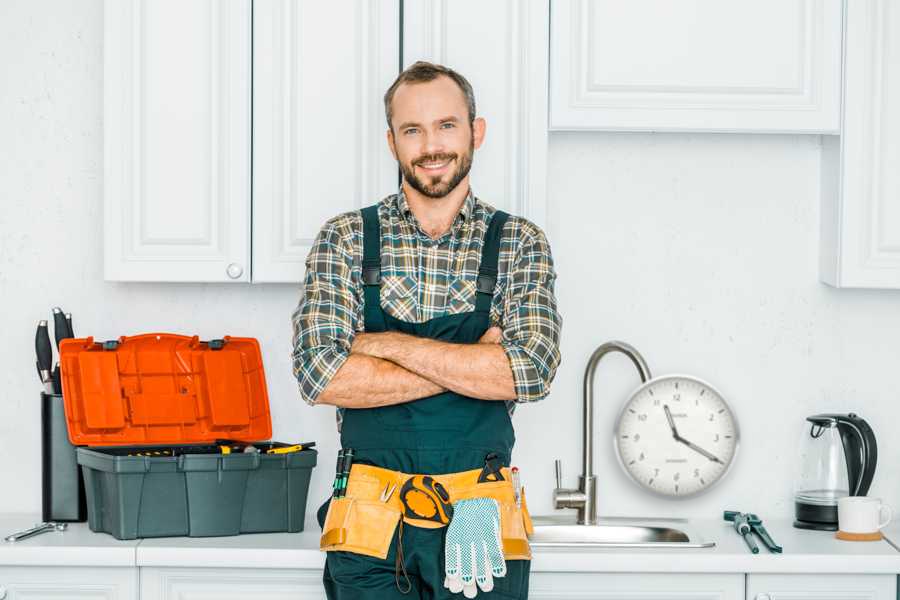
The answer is **11:20**
